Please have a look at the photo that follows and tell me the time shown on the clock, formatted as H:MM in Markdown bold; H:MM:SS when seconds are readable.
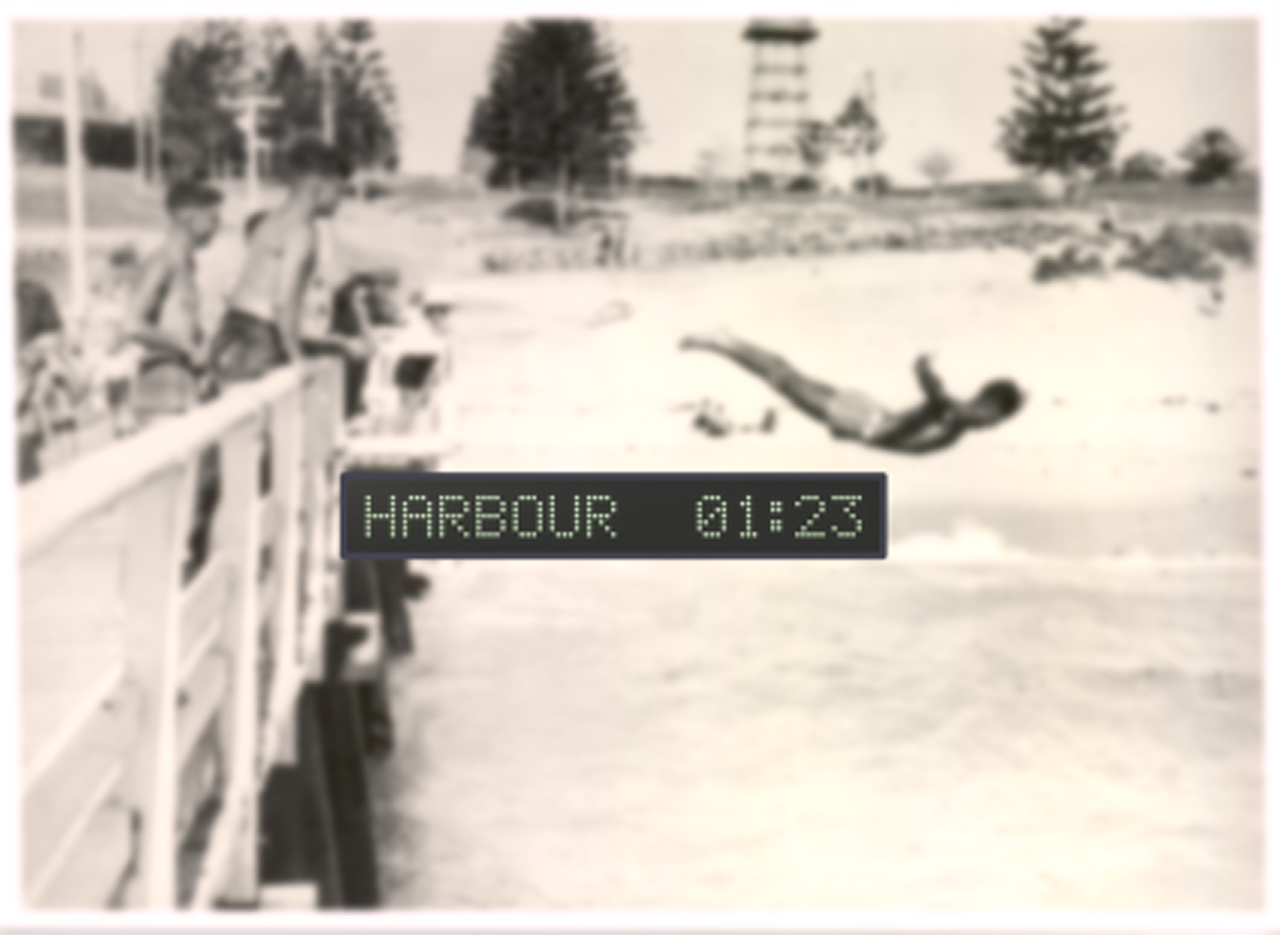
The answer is **1:23**
